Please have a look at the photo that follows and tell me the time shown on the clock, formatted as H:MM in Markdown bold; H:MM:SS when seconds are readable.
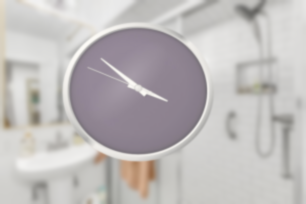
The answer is **3:51:49**
